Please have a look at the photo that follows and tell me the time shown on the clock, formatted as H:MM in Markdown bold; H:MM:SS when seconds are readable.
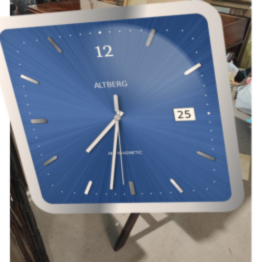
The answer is **7:32:31**
